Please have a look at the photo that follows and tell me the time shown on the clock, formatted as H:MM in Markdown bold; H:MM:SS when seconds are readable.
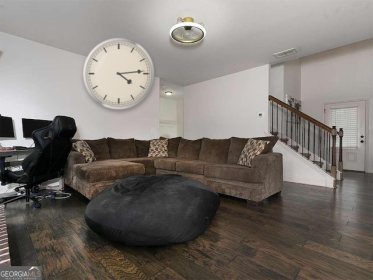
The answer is **4:14**
